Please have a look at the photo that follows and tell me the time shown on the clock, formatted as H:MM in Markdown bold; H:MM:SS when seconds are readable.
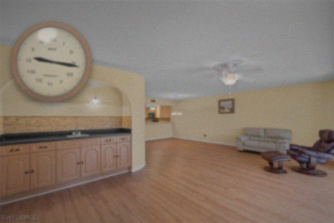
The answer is **9:16**
